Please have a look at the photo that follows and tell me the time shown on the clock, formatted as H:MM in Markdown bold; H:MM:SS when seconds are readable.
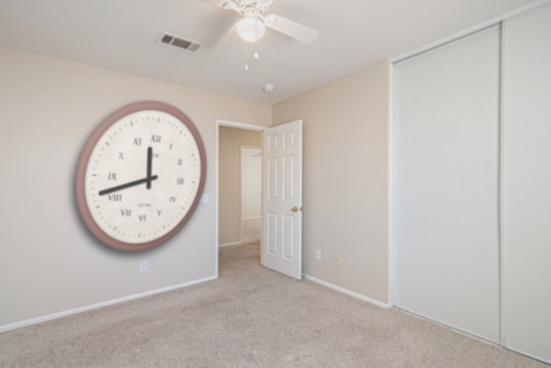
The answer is **11:42**
